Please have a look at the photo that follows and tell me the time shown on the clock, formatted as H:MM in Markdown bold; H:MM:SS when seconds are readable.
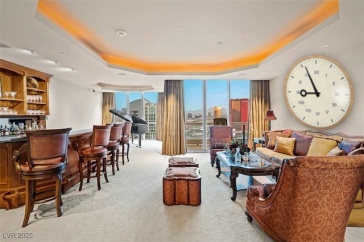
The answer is **8:56**
